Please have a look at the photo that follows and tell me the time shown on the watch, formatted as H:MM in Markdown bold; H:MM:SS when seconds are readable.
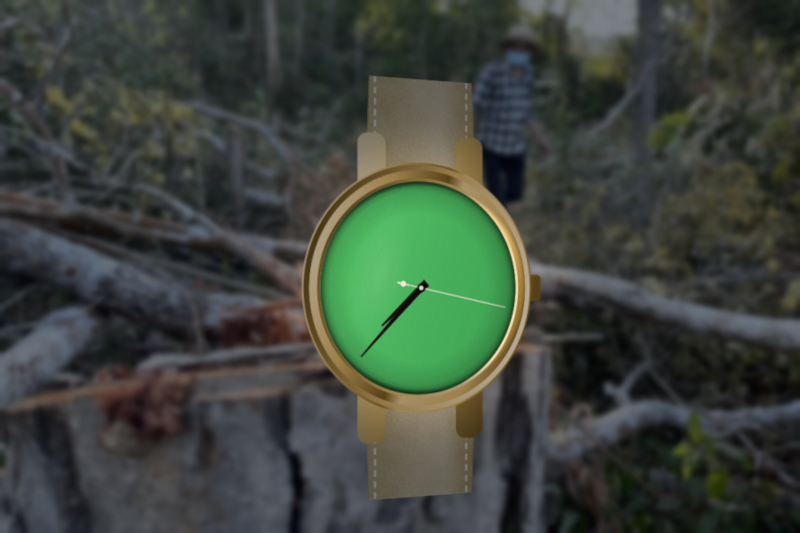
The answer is **7:37:17**
